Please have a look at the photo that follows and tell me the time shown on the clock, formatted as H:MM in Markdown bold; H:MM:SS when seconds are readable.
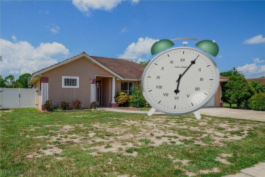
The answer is **6:05**
